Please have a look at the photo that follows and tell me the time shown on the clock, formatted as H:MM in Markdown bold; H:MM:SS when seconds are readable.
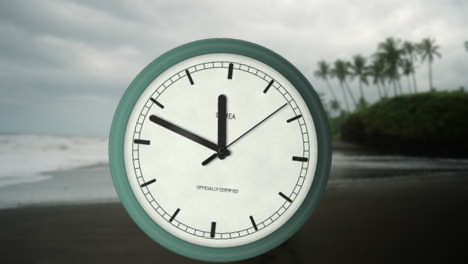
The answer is **11:48:08**
